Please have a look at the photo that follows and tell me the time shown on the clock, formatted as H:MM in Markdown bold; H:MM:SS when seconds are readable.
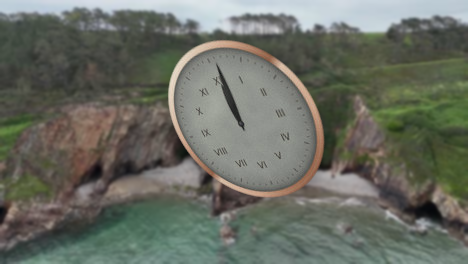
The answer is **12:01**
